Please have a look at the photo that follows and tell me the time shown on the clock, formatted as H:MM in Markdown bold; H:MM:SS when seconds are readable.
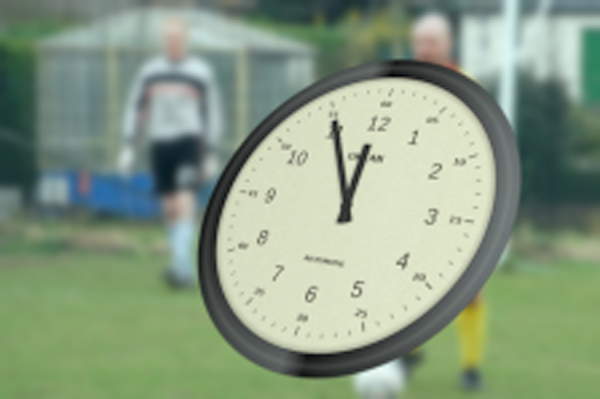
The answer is **11:55**
